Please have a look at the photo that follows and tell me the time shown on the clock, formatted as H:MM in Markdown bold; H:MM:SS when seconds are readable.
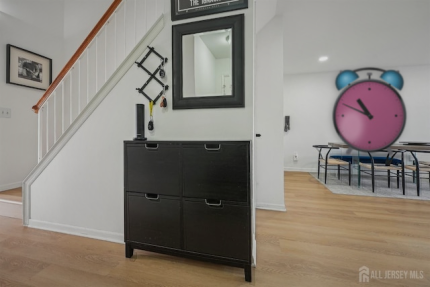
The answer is **10:49**
